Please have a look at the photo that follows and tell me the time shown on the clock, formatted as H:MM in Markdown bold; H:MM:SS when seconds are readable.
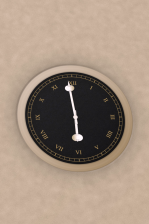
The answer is **5:59**
